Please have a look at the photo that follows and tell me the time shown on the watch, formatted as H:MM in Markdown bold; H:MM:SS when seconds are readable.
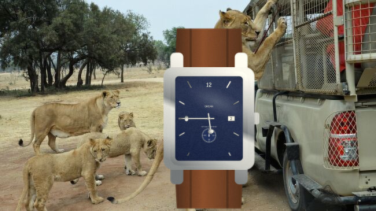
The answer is **5:45**
